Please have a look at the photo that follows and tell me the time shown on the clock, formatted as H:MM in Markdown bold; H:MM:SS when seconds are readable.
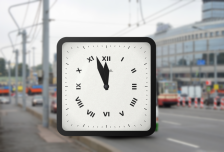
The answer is **11:57**
